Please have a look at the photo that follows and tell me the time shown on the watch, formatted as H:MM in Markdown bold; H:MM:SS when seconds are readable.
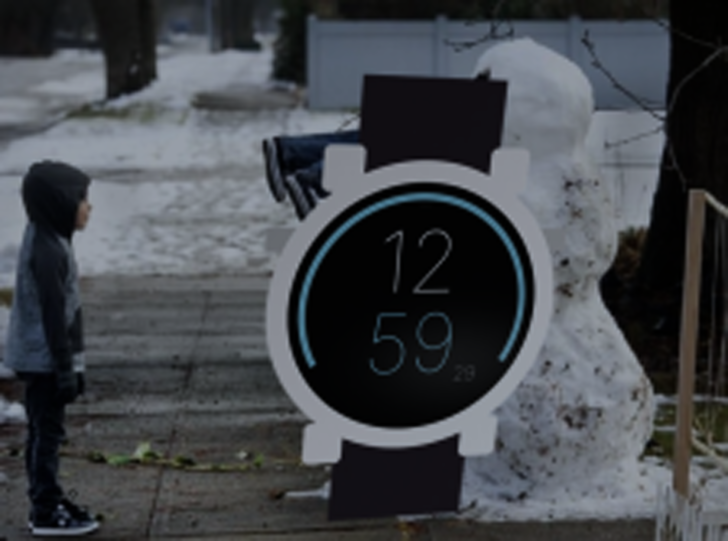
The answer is **12:59**
